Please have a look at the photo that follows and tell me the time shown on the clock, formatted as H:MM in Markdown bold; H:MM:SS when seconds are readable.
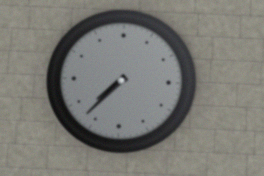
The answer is **7:37**
